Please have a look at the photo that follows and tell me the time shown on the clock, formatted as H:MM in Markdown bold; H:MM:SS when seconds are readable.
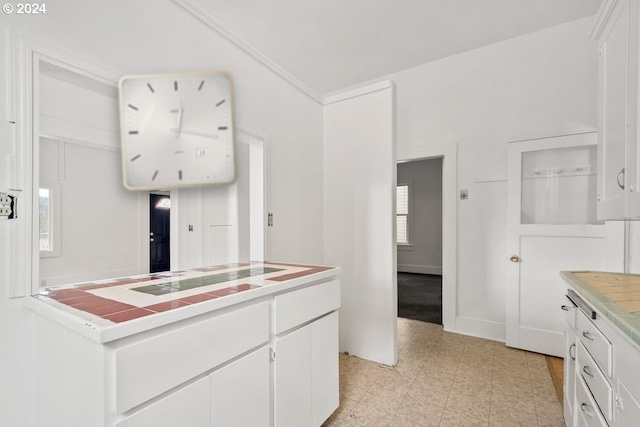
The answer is **12:17**
